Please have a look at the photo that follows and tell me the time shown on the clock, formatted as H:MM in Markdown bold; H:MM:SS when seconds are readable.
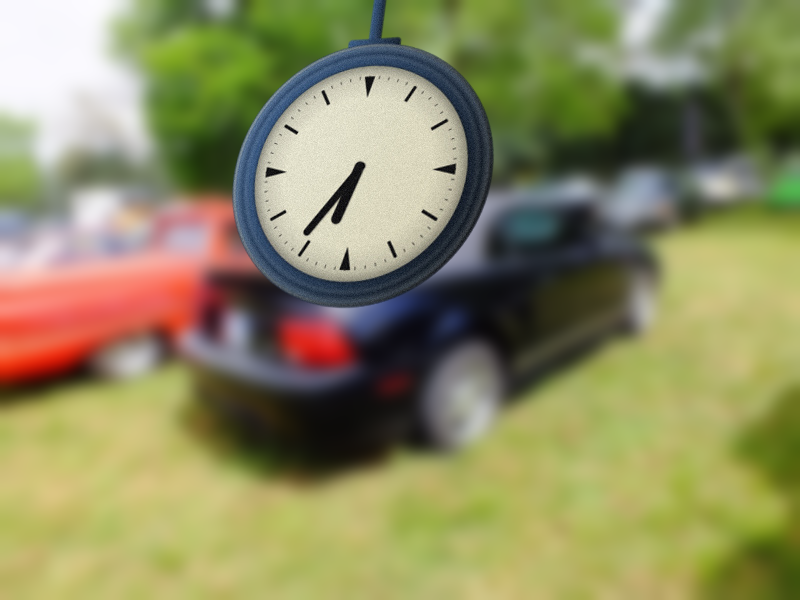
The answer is **6:36**
